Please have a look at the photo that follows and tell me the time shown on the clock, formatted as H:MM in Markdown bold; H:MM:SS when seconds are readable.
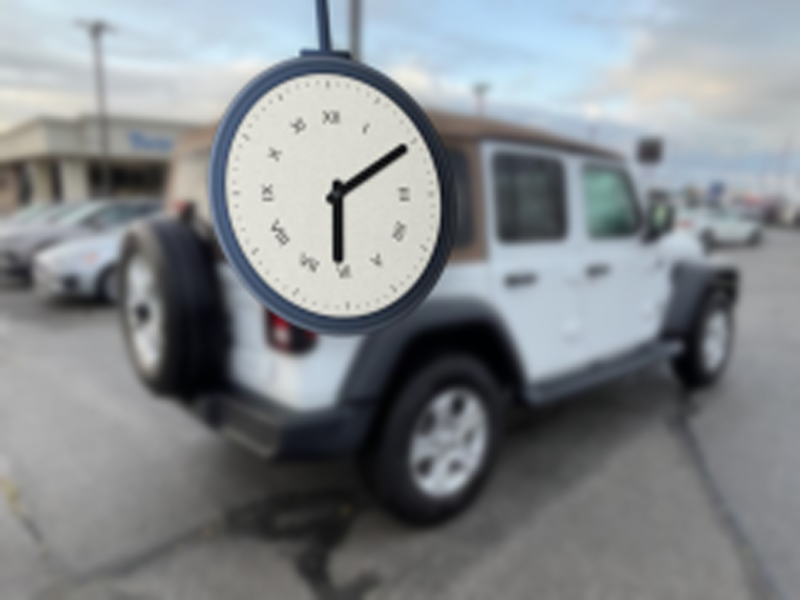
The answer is **6:10**
